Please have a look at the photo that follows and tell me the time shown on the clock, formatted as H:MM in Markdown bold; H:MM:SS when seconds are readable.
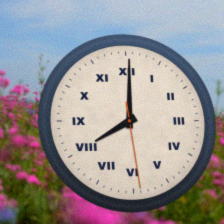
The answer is **8:00:29**
